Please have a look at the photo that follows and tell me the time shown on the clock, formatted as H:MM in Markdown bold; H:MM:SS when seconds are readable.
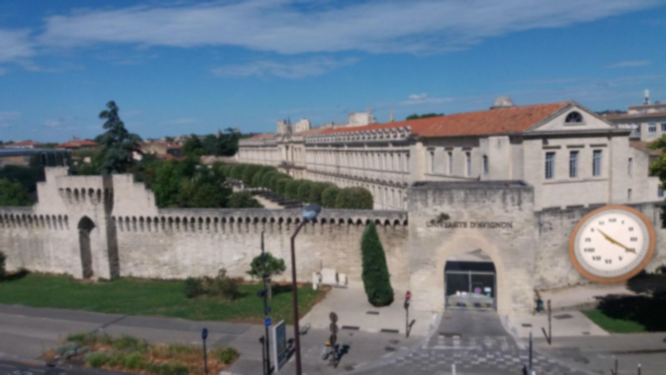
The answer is **10:20**
